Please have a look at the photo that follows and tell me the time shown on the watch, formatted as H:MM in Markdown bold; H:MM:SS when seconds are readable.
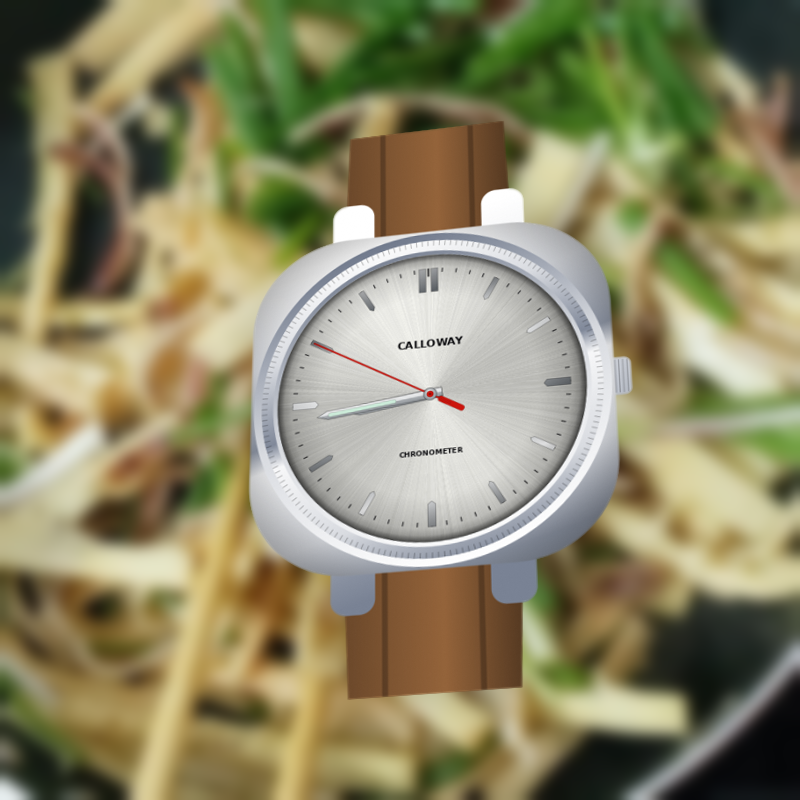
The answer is **8:43:50**
